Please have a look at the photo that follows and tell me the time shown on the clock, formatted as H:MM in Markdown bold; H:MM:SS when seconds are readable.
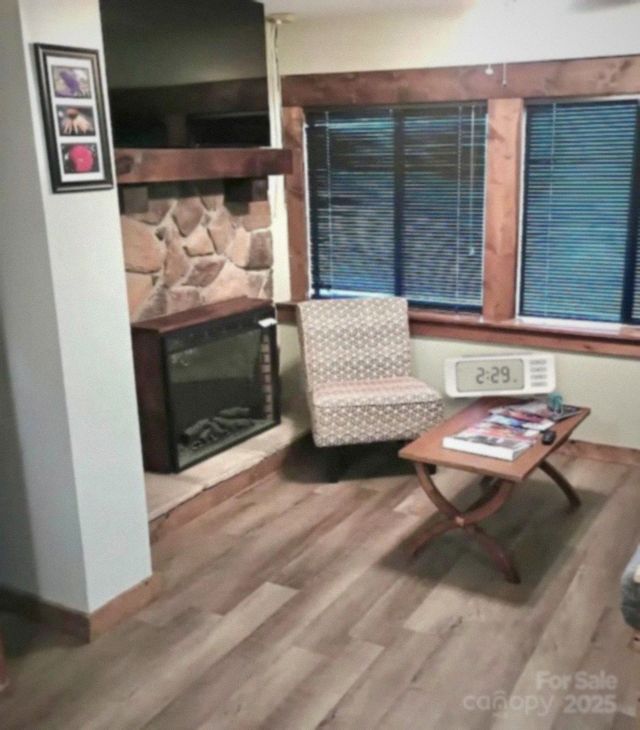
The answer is **2:29**
